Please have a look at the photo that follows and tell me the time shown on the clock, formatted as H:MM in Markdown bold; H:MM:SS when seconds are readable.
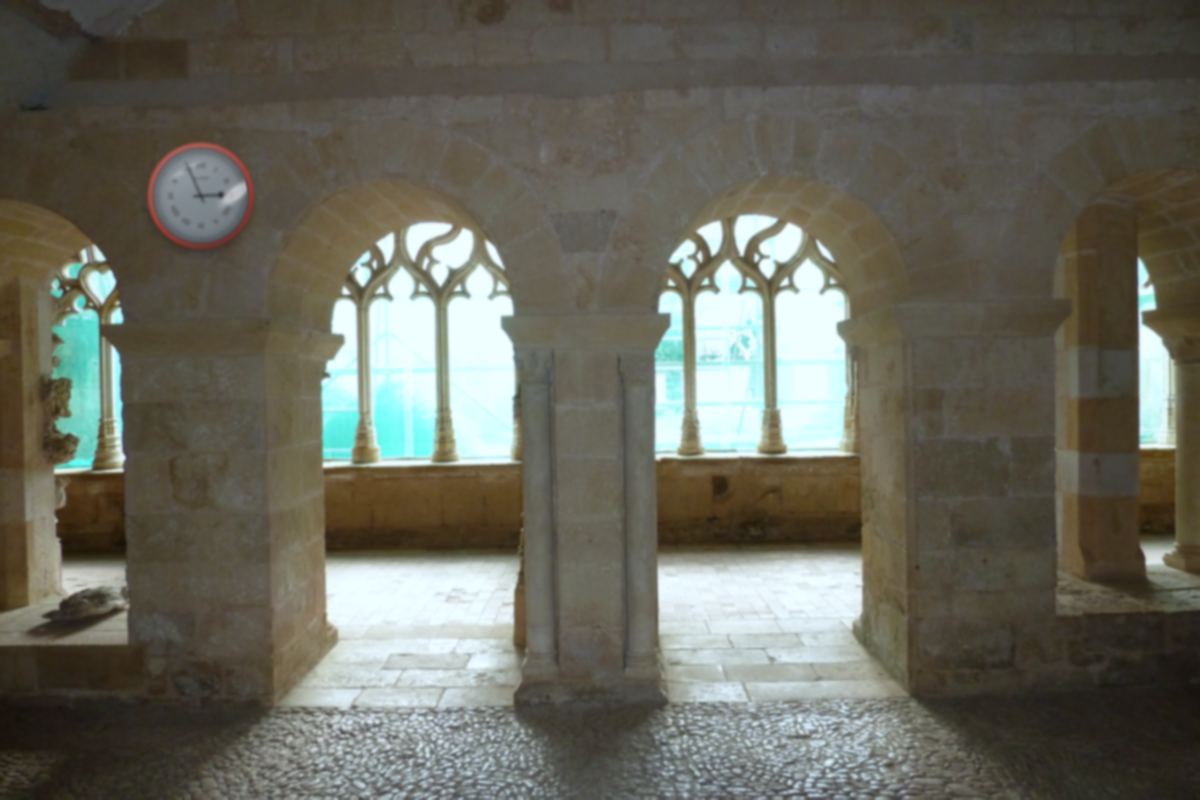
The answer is **2:56**
